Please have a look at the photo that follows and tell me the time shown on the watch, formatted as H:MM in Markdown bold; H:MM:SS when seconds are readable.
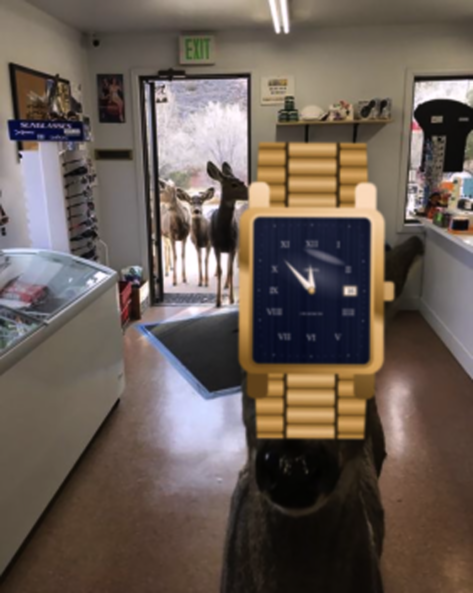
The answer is **11:53**
